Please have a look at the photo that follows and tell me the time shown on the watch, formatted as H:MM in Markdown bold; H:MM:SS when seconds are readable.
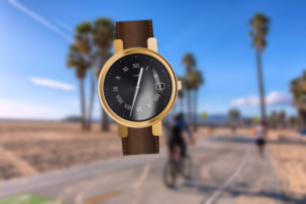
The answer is **12:33**
